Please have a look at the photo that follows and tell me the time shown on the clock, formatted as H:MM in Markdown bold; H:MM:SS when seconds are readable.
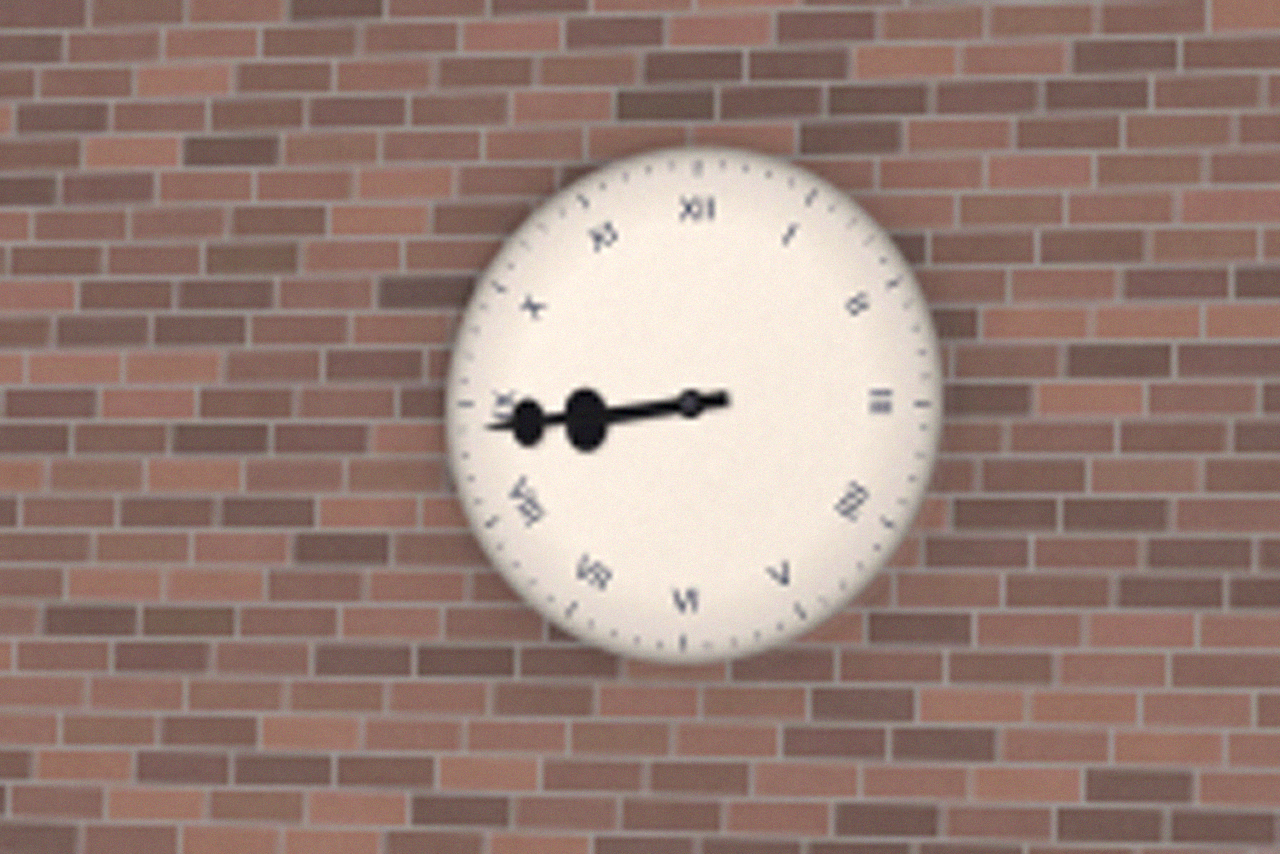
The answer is **8:44**
